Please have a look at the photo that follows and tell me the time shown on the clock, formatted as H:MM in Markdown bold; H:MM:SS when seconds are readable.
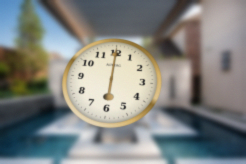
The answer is **6:00**
